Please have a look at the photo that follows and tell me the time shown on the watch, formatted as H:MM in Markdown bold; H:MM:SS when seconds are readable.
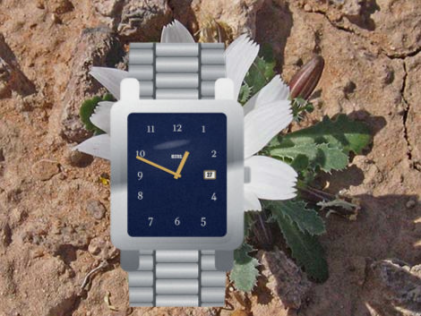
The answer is **12:49**
